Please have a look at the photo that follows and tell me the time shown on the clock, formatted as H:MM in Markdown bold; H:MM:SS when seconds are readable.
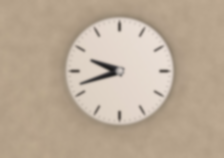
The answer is **9:42**
